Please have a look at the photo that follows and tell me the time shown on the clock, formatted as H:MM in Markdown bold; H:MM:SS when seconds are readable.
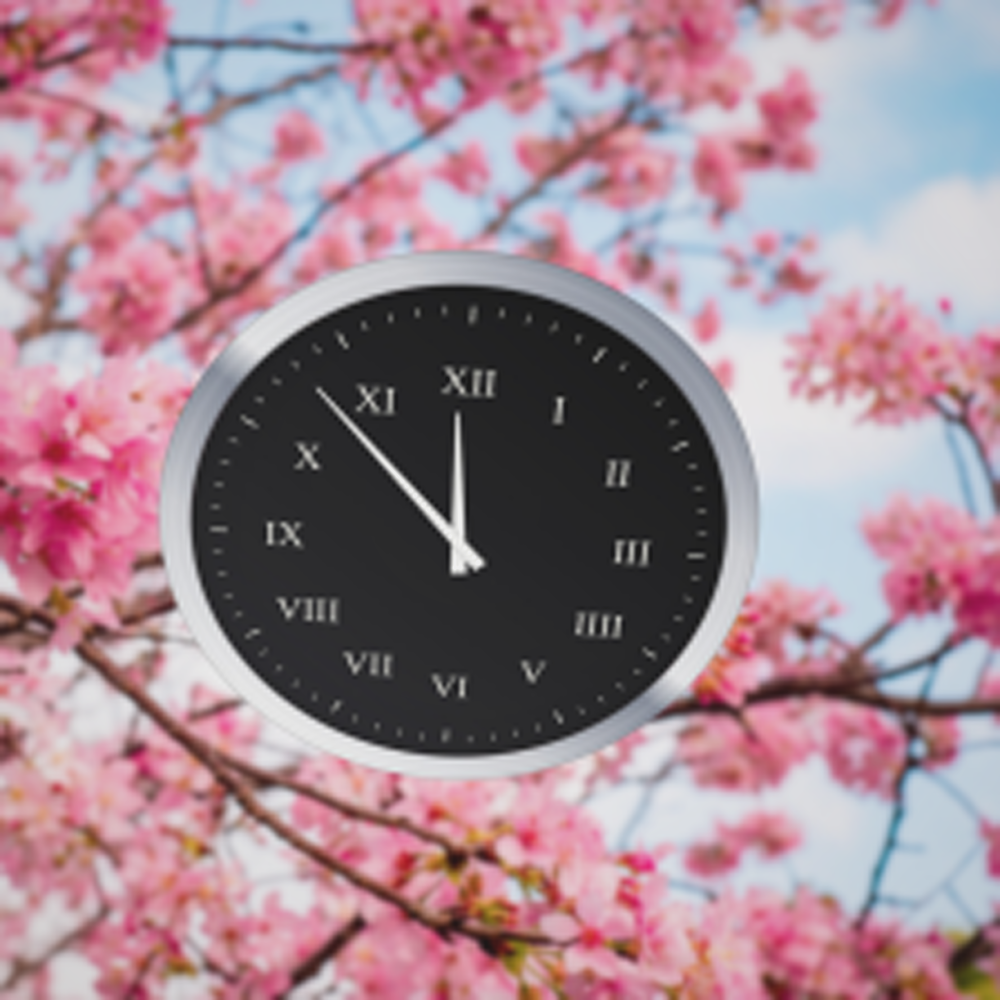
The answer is **11:53**
